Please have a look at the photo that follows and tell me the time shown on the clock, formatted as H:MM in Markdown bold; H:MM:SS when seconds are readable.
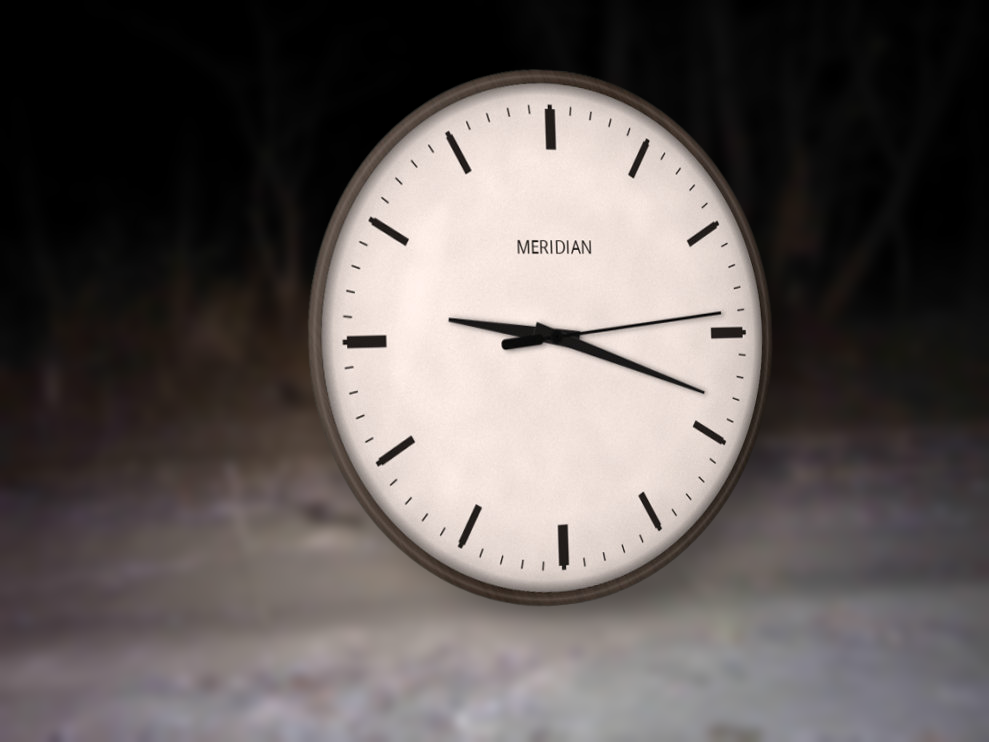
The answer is **9:18:14**
